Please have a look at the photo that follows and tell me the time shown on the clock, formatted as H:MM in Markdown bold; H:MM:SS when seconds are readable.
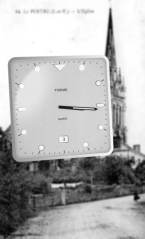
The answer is **3:16**
